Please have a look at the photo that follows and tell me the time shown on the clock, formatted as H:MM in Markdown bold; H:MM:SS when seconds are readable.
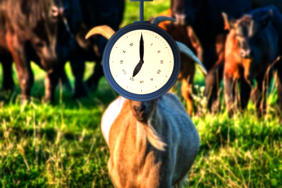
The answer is **7:00**
